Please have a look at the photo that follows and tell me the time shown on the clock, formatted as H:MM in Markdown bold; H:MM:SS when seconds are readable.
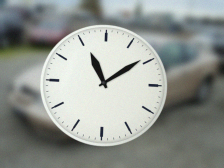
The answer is **11:09**
